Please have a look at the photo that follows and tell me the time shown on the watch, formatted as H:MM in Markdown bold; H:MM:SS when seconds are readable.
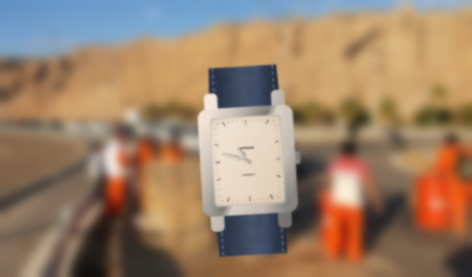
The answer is **10:48**
